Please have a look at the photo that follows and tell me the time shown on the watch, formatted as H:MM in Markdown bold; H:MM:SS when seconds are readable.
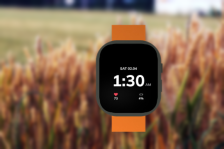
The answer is **1:30**
